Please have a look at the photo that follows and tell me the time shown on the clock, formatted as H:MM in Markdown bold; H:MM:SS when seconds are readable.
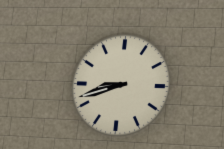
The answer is **8:42**
